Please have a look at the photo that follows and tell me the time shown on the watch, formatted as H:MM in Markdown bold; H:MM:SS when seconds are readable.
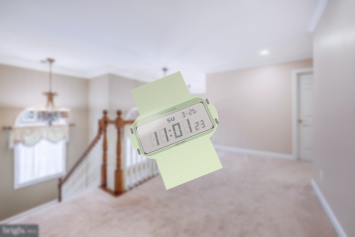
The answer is **11:01:23**
